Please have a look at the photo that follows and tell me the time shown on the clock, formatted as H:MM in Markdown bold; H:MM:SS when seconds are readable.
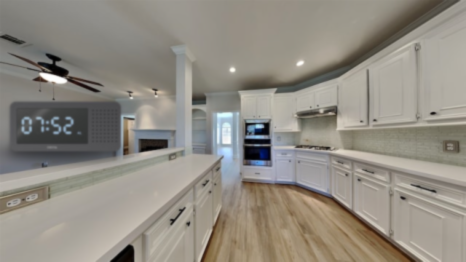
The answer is **7:52**
